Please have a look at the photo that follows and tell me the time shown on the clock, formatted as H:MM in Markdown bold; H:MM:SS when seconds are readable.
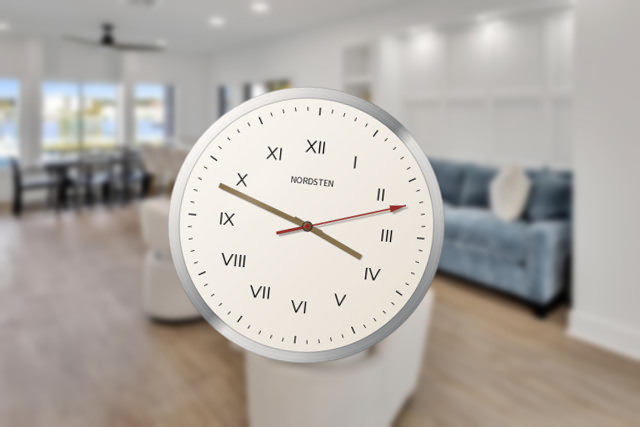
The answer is **3:48:12**
